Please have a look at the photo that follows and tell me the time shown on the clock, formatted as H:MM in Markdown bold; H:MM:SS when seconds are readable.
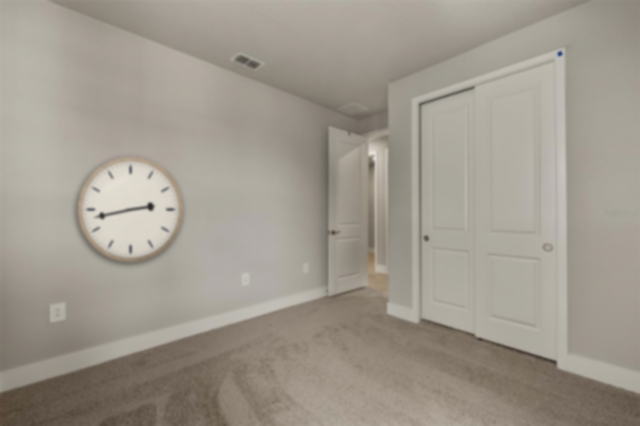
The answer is **2:43**
